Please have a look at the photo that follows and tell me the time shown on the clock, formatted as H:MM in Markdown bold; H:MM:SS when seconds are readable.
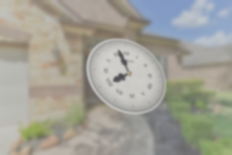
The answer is **7:57**
